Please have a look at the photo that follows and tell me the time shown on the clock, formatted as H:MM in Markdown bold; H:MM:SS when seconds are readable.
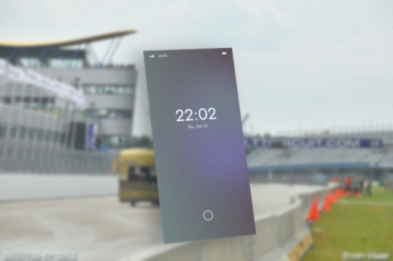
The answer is **22:02**
